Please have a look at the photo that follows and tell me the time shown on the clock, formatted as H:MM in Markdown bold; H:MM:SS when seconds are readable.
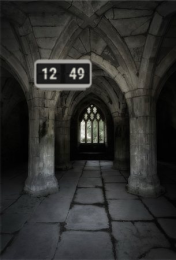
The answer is **12:49**
